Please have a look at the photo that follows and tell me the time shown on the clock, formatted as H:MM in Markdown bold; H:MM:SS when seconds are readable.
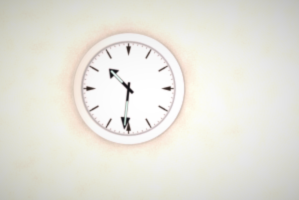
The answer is **10:31**
